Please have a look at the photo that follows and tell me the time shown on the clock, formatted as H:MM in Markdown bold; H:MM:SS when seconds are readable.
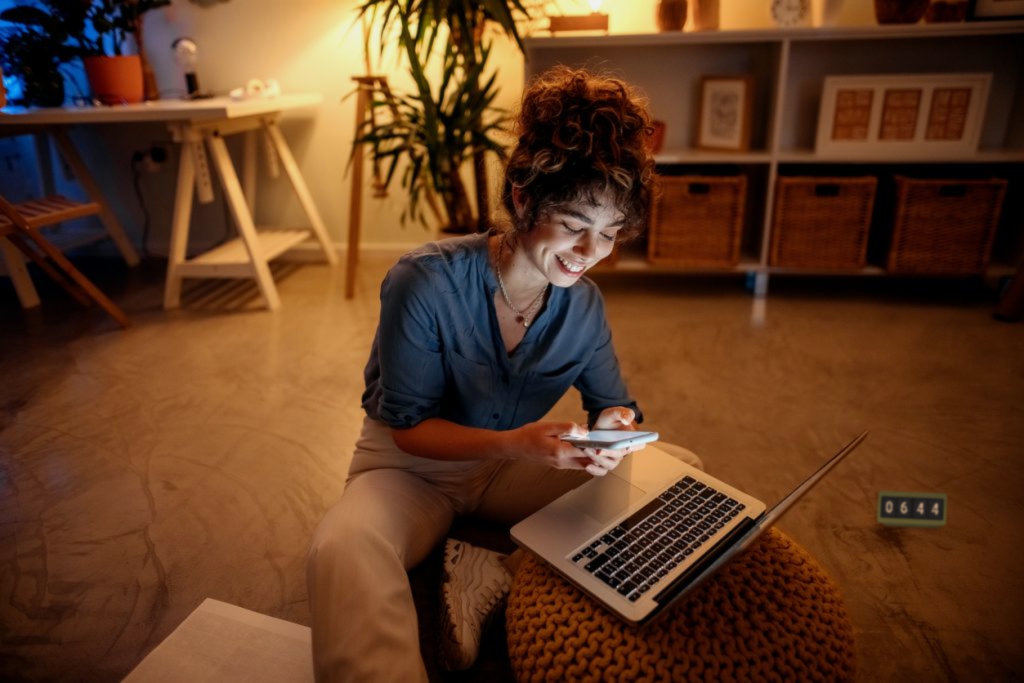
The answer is **6:44**
